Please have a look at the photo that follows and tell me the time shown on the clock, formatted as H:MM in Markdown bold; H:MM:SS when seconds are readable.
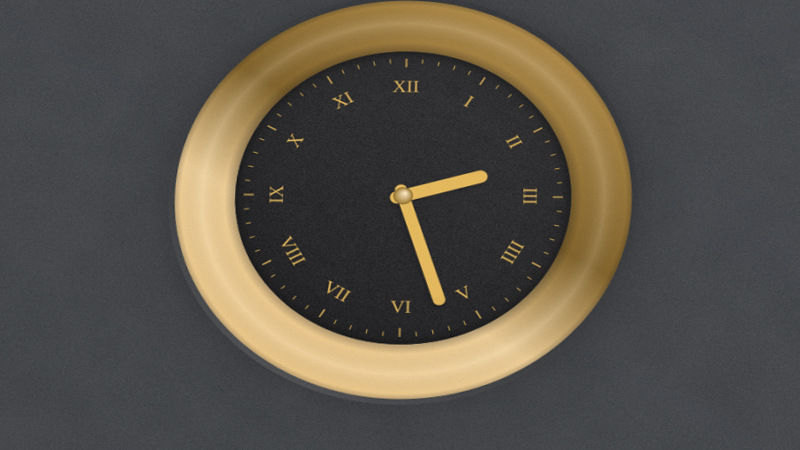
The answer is **2:27**
